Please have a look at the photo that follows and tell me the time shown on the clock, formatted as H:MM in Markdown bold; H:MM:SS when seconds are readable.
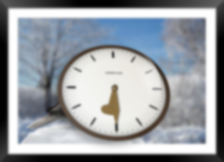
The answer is **6:30**
